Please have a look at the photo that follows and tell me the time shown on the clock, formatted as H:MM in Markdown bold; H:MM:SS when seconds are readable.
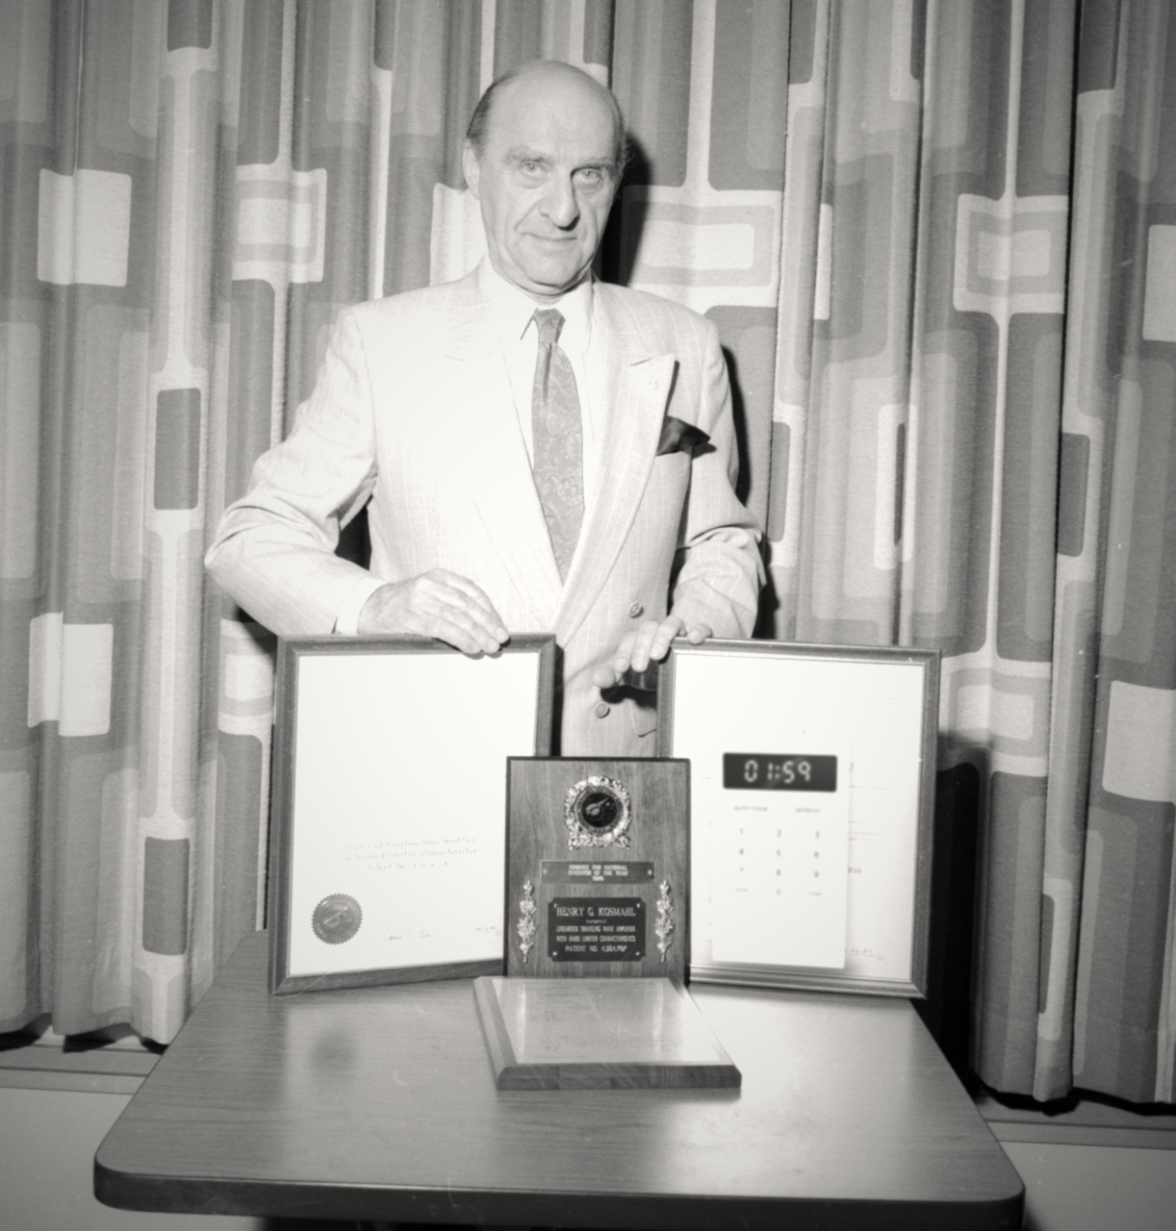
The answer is **1:59**
